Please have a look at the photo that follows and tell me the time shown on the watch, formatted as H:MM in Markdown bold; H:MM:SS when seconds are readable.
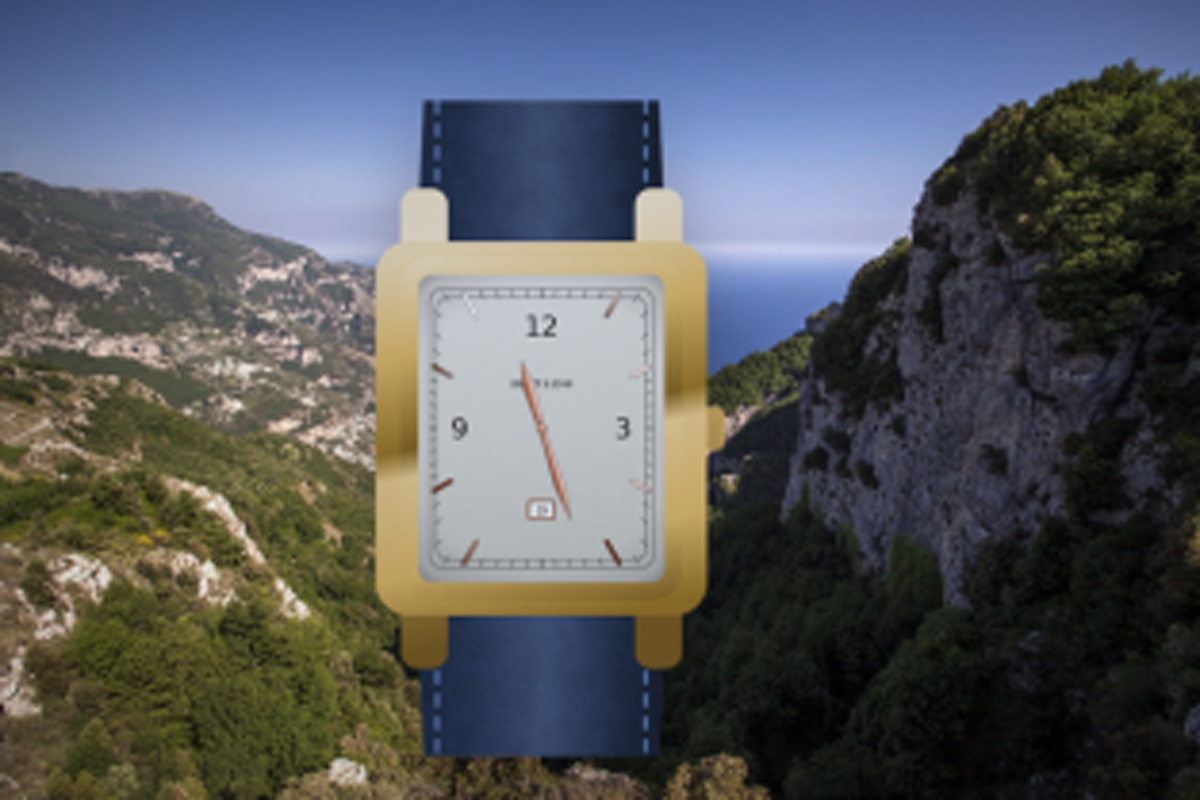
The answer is **11:27**
